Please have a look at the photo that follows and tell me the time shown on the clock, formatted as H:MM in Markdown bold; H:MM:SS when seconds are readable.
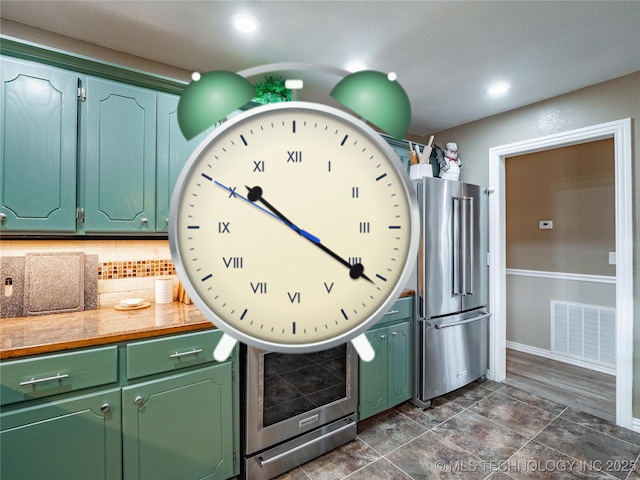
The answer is **10:20:50**
